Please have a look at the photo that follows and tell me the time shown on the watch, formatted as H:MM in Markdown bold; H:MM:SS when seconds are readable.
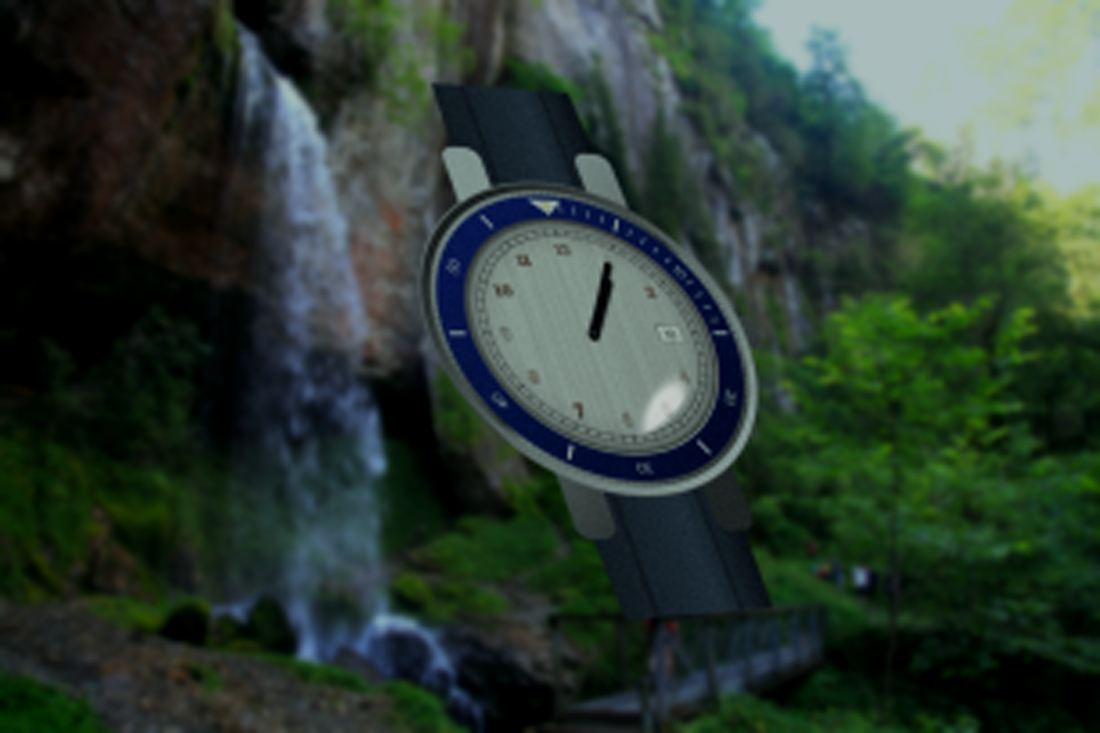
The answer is **1:05**
